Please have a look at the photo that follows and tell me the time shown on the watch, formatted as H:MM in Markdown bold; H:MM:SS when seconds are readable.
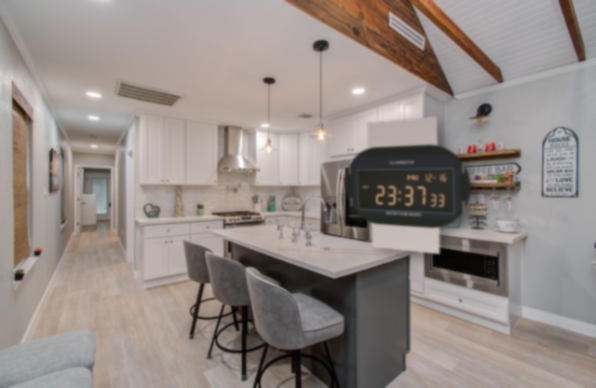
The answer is **23:37:33**
